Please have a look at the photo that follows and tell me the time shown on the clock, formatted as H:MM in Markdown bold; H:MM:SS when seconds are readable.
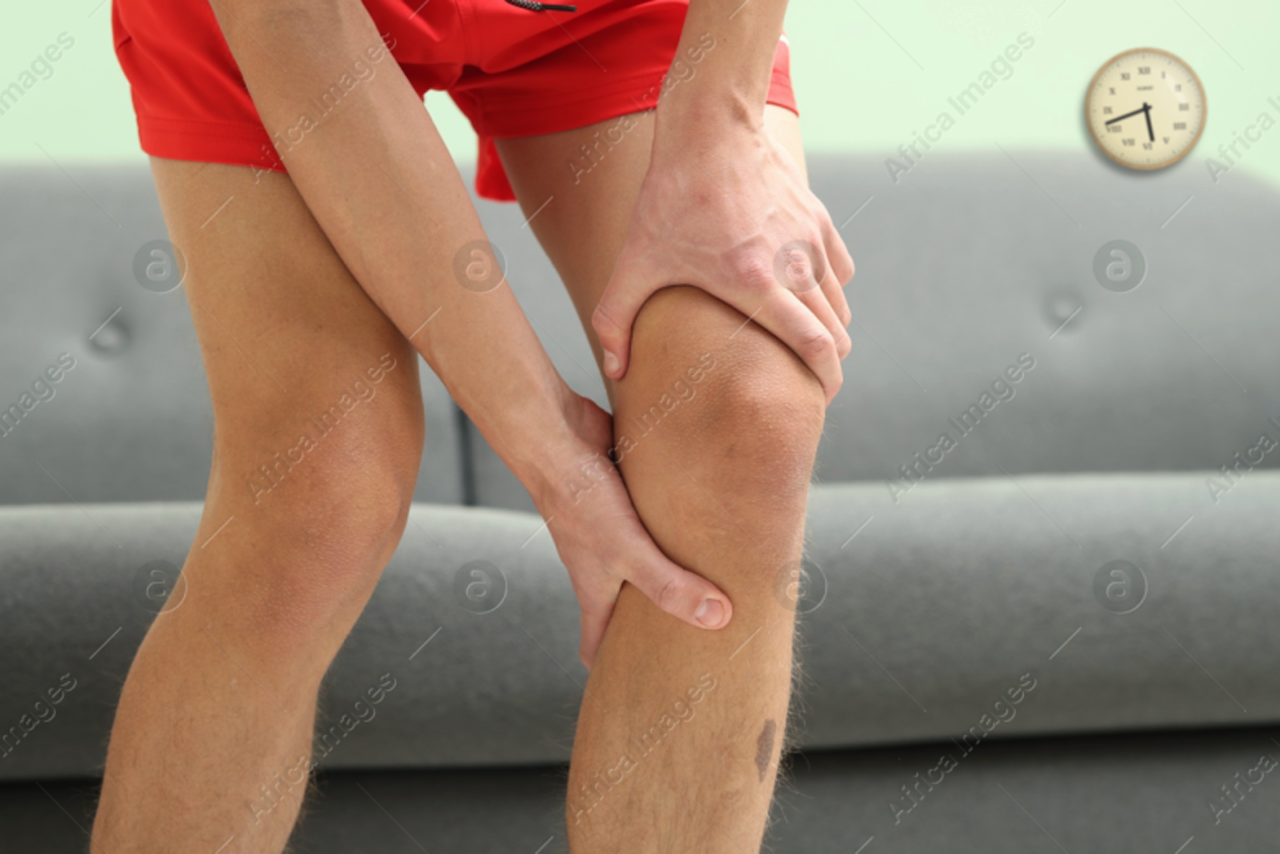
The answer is **5:42**
